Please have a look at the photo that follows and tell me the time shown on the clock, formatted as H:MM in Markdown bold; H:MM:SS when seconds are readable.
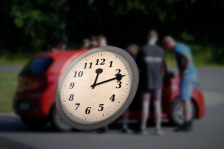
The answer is **12:12**
